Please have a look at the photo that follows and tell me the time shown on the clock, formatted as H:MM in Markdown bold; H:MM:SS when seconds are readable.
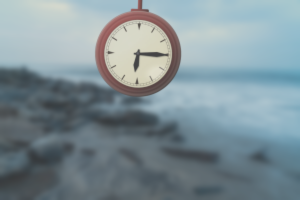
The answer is **6:15**
